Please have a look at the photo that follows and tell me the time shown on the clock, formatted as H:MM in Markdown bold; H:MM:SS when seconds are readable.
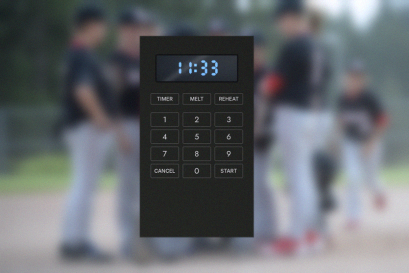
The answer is **11:33**
